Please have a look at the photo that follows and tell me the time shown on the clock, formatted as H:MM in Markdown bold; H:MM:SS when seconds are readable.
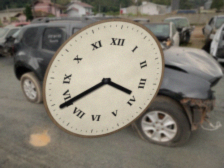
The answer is **3:39**
